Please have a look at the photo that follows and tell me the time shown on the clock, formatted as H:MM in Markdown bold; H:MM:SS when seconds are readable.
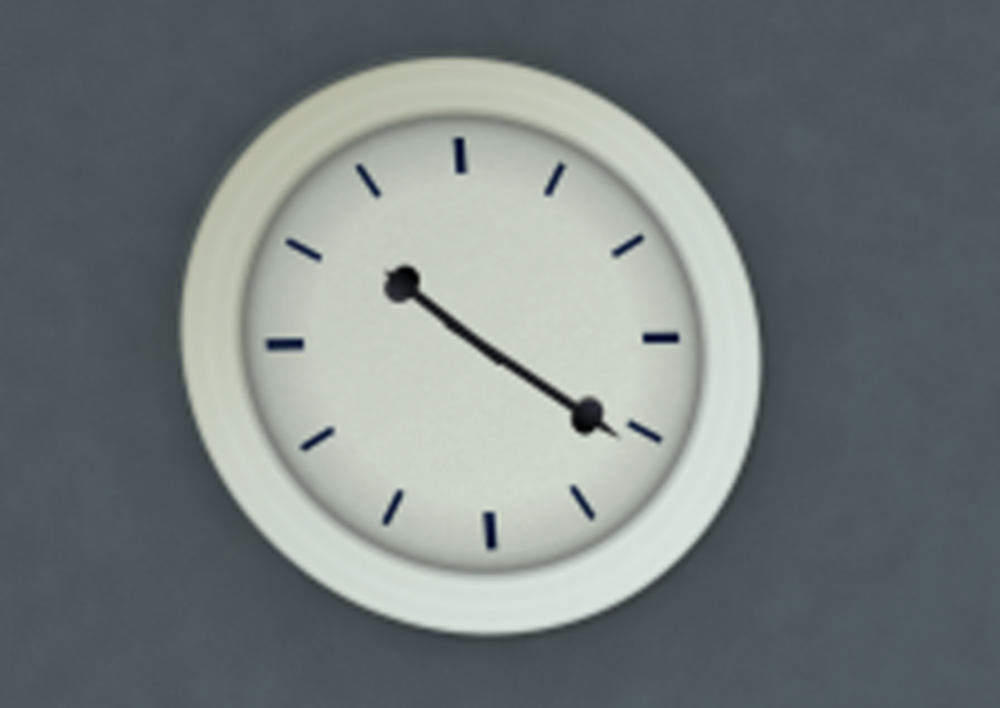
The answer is **10:21**
